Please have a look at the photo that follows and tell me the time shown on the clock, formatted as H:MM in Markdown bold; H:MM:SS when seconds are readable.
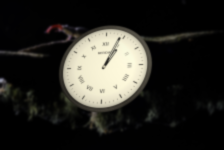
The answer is **1:04**
